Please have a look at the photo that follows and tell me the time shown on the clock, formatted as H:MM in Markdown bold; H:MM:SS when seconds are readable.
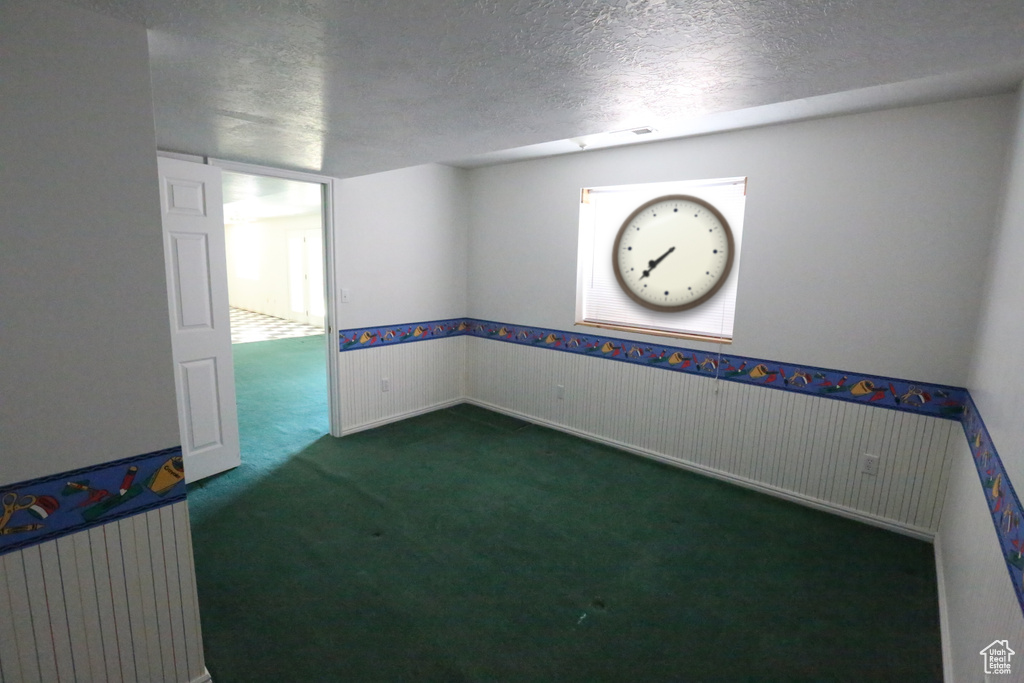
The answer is **7:37**
